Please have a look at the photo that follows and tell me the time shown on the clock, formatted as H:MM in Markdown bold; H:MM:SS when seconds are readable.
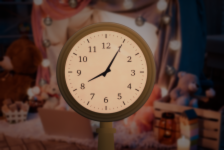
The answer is **8:05**
